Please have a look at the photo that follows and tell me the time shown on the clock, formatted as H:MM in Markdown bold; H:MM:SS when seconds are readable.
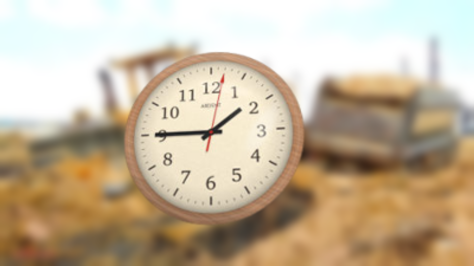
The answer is **1:45:02**
